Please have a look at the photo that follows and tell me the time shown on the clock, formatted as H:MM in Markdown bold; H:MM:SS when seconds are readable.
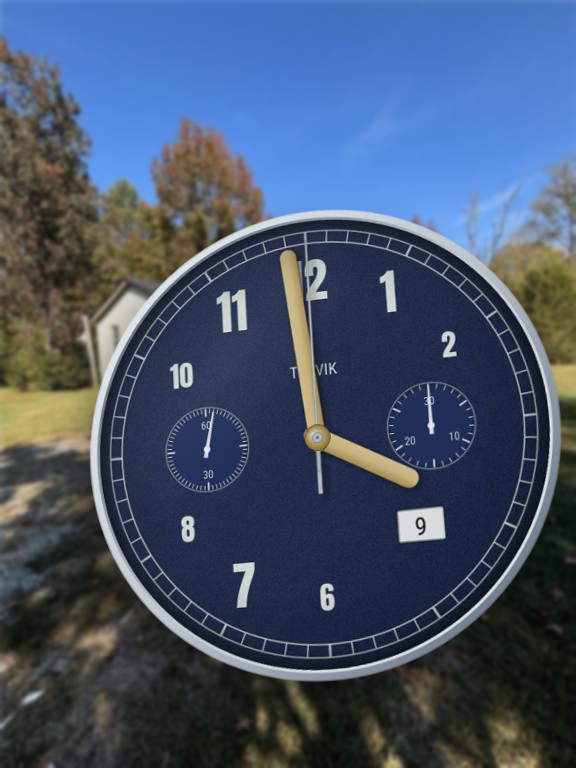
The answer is **3:59:02**
